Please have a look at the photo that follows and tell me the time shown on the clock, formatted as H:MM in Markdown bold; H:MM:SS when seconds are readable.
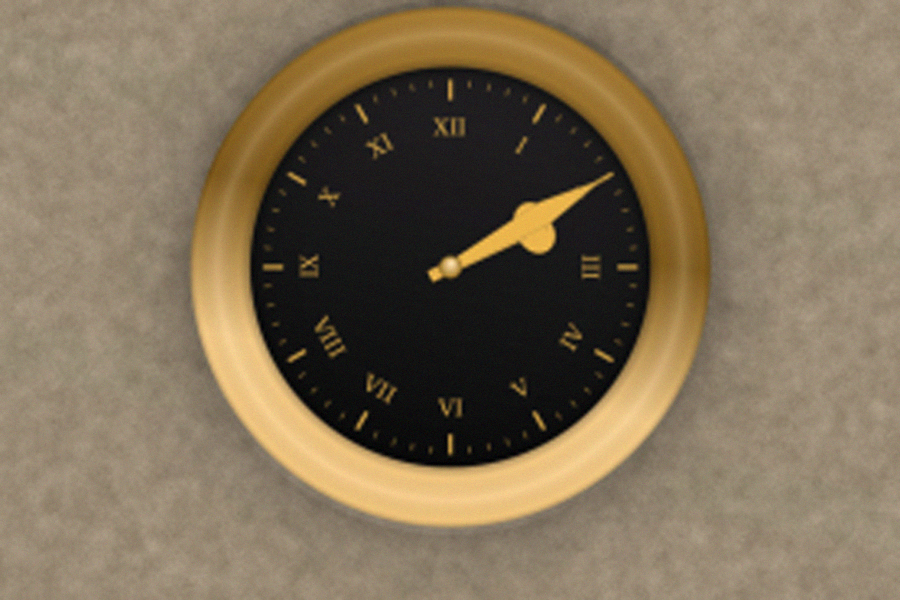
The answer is **2:10**
